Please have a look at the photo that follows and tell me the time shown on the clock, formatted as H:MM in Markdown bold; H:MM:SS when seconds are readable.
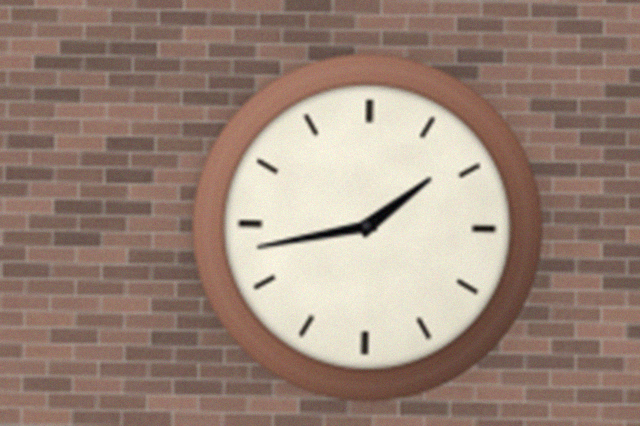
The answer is **1:43**
